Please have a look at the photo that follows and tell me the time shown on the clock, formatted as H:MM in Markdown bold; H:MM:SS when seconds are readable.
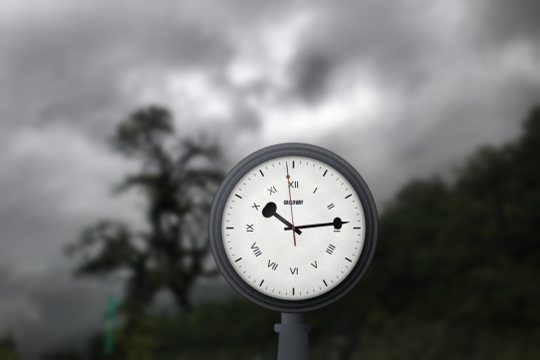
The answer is **10:13:59**
